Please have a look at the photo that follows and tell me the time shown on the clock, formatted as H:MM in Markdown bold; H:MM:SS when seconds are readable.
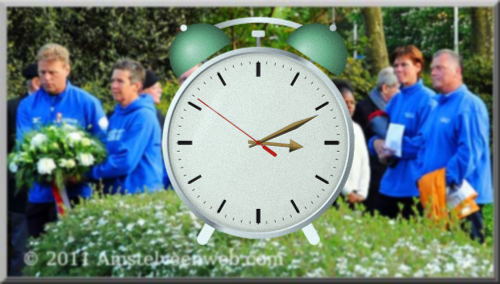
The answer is **3:10:51**
